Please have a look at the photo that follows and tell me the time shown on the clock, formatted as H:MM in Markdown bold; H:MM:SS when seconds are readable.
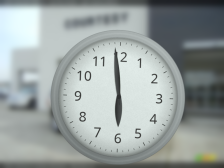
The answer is **5:59**
